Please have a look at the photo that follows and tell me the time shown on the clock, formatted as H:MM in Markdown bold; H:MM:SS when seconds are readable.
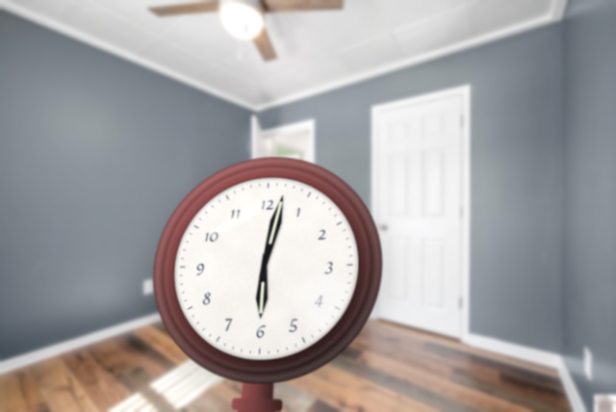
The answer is **6:02**
